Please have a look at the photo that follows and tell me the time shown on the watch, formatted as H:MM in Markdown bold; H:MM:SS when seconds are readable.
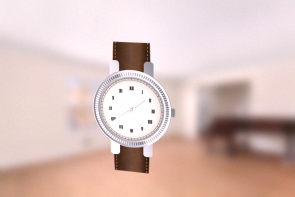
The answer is **1:39**
